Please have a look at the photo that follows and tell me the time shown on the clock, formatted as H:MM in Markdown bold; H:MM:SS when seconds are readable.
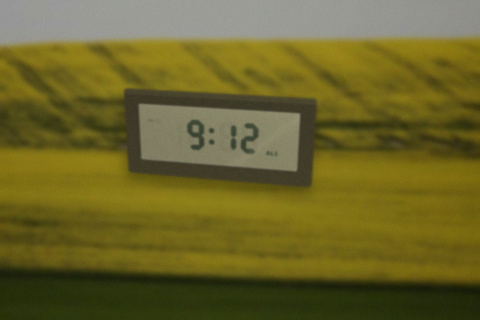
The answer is **9:12**
